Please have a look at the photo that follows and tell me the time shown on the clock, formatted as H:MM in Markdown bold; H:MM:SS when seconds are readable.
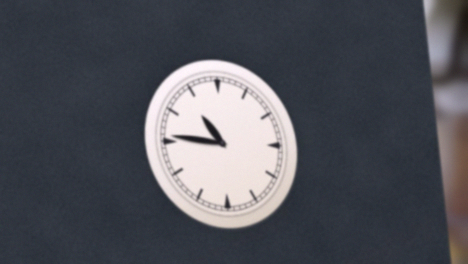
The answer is **10:46**
